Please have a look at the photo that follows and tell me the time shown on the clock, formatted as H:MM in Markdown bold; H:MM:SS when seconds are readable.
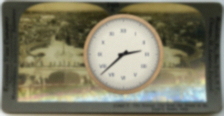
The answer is **2:38**
